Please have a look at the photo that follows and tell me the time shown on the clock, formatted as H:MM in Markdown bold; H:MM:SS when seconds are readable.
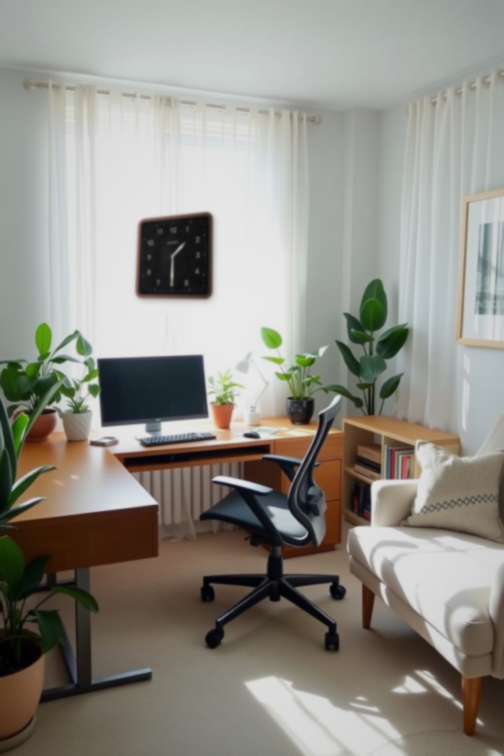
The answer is **1:30**
